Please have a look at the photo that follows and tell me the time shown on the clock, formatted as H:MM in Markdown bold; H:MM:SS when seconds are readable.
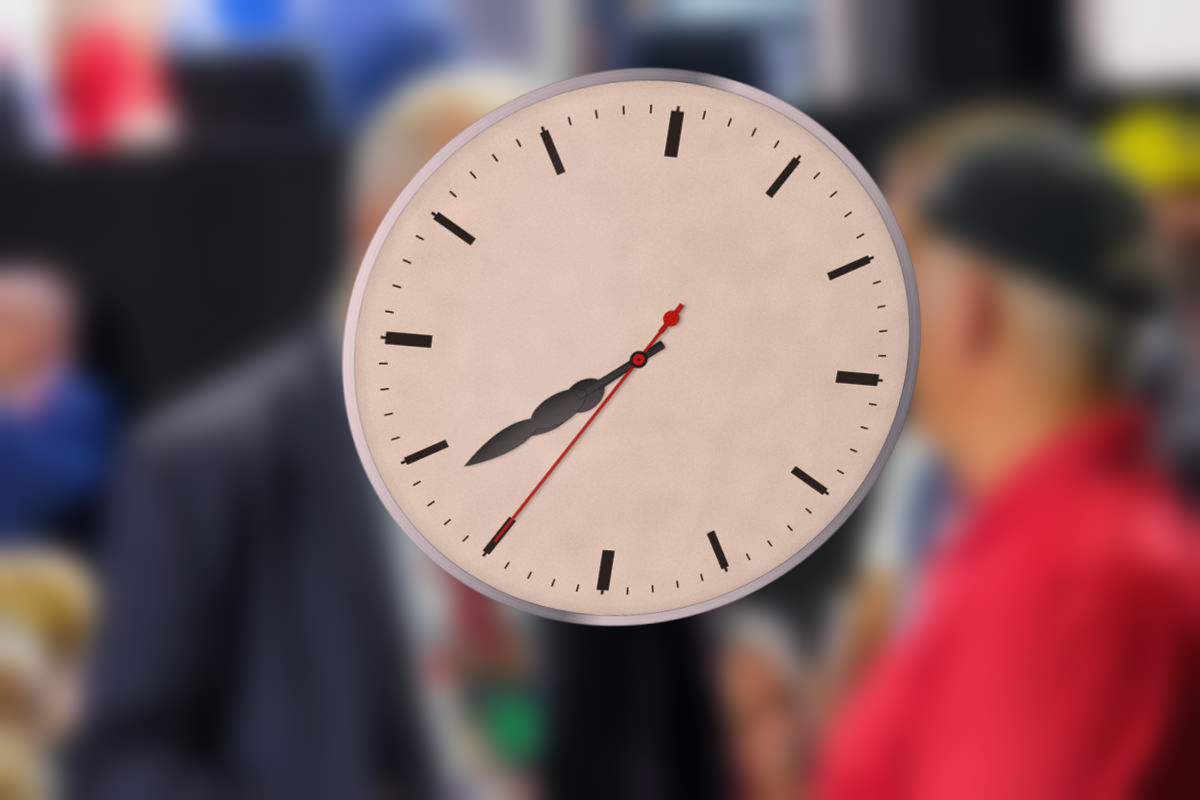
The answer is **7:38:35**
